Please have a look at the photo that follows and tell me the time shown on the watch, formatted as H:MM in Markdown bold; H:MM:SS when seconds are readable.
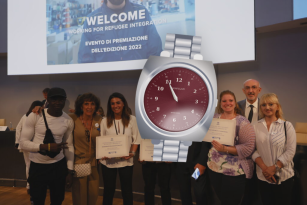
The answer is **10:55**
